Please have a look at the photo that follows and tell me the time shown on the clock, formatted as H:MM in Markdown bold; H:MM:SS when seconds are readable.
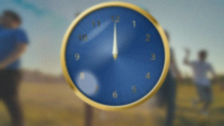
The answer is **12:00**
